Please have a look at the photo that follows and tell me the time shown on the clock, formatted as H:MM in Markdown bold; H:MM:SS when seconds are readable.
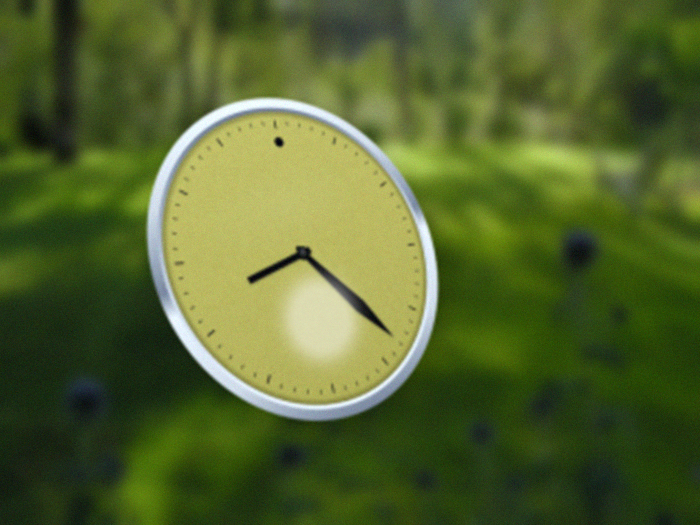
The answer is **8:23**
